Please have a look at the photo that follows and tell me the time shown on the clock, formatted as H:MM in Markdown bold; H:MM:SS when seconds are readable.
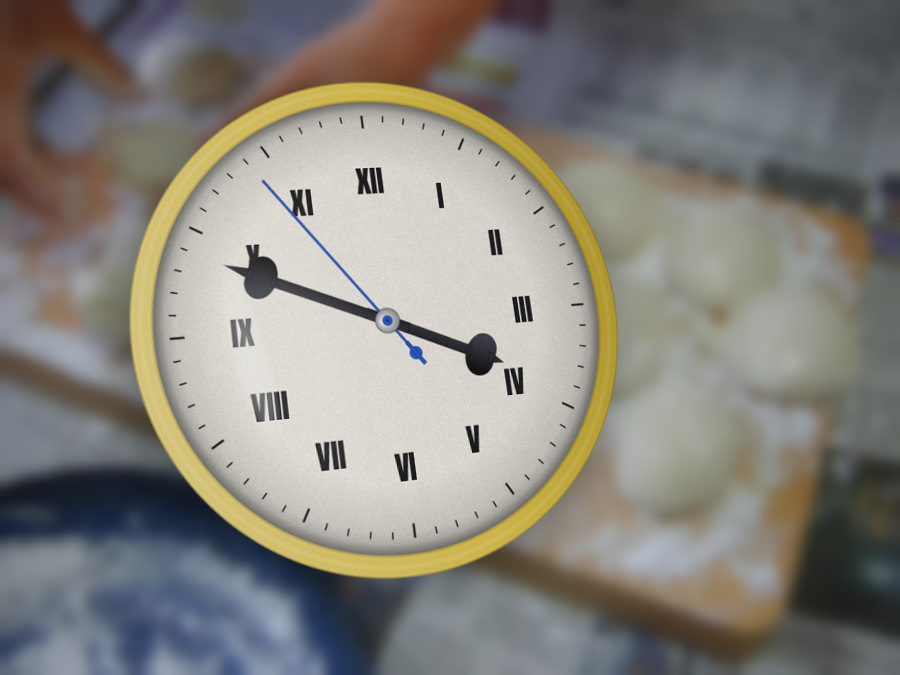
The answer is **3:48:54**
